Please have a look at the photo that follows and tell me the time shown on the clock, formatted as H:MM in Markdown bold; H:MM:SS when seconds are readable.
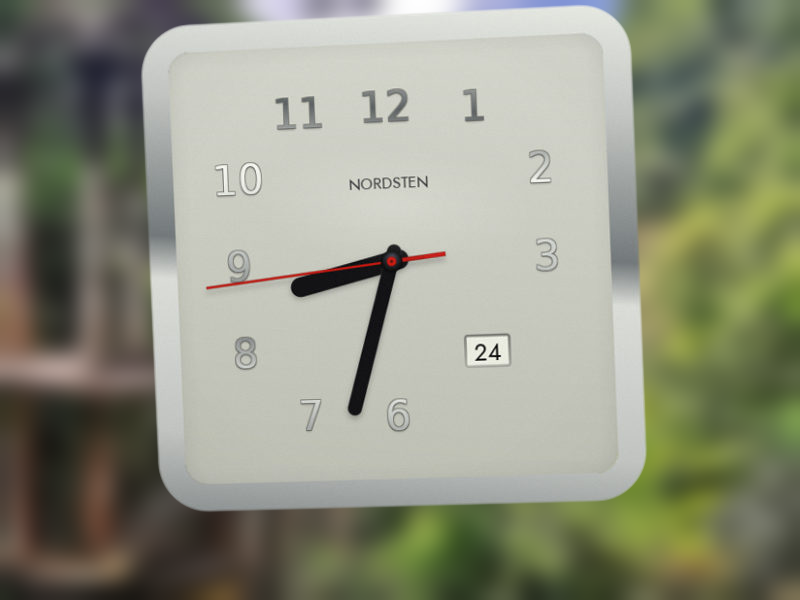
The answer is **8:32:44**
